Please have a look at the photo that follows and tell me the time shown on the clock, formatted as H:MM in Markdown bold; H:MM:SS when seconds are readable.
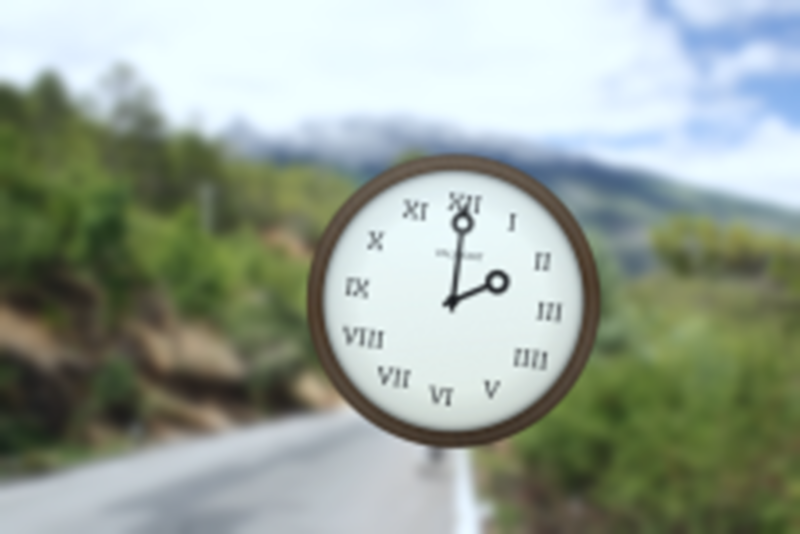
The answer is **2:00**
